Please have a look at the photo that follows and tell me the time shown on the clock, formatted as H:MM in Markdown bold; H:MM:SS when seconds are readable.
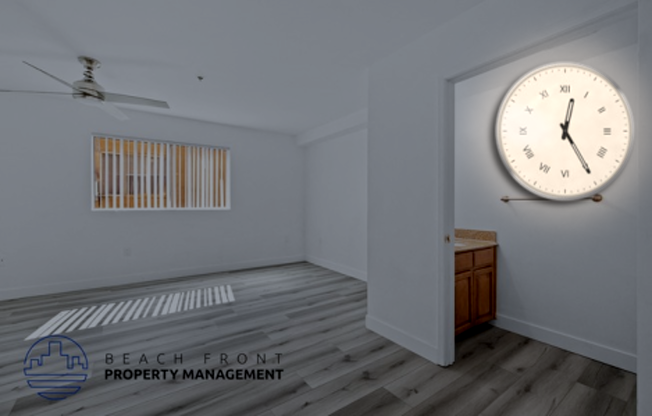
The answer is **12:25**
